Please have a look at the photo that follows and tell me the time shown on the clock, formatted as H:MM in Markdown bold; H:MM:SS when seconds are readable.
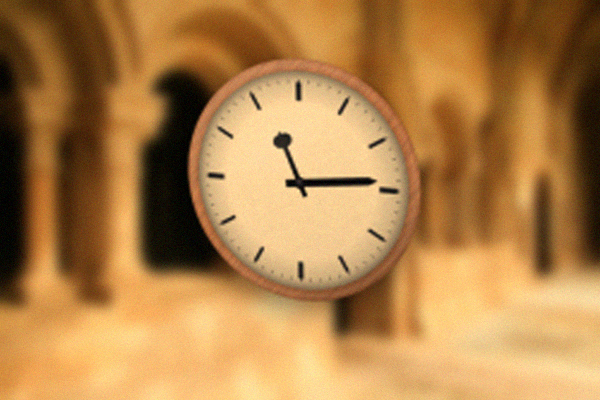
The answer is **11:14**
